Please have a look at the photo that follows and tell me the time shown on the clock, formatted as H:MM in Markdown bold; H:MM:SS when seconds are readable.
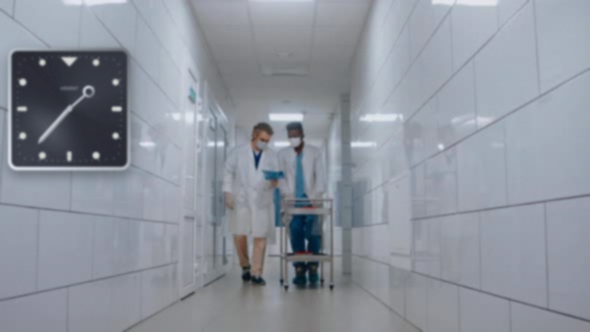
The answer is **1:37**
